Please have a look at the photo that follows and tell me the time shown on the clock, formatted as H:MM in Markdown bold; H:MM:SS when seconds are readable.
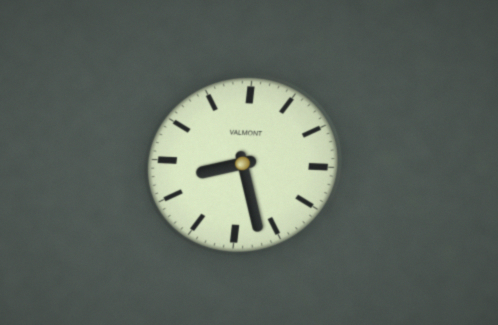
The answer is **8:27**
